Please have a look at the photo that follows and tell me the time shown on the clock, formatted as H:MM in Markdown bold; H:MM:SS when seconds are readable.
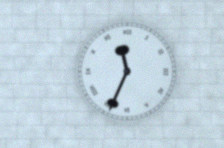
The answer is **11:34**
